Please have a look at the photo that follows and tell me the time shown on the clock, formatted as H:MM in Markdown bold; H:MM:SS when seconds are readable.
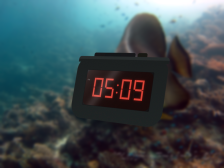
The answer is **5:09**
